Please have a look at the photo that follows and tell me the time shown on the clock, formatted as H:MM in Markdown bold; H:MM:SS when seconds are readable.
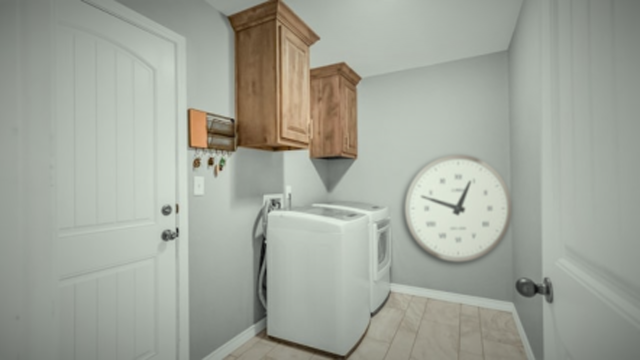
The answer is **12:48**
